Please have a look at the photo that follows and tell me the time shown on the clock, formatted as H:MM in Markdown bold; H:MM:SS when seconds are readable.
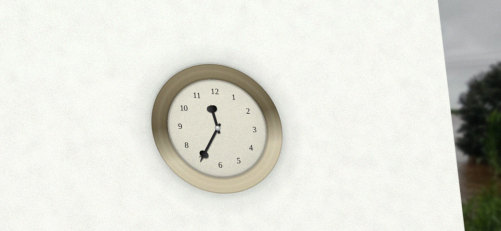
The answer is **11:35**
